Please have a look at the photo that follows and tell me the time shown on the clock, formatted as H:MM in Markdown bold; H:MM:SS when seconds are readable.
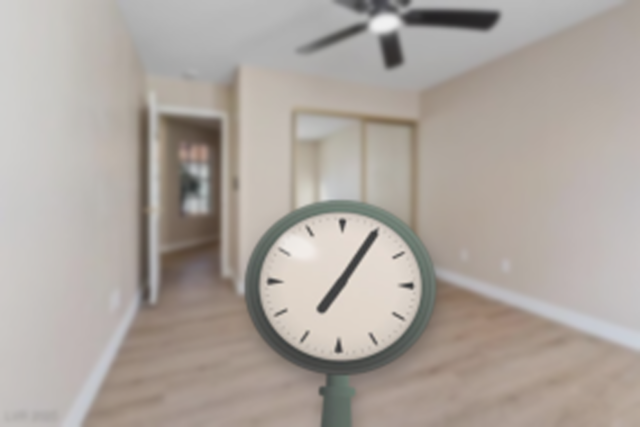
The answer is **7:05**
